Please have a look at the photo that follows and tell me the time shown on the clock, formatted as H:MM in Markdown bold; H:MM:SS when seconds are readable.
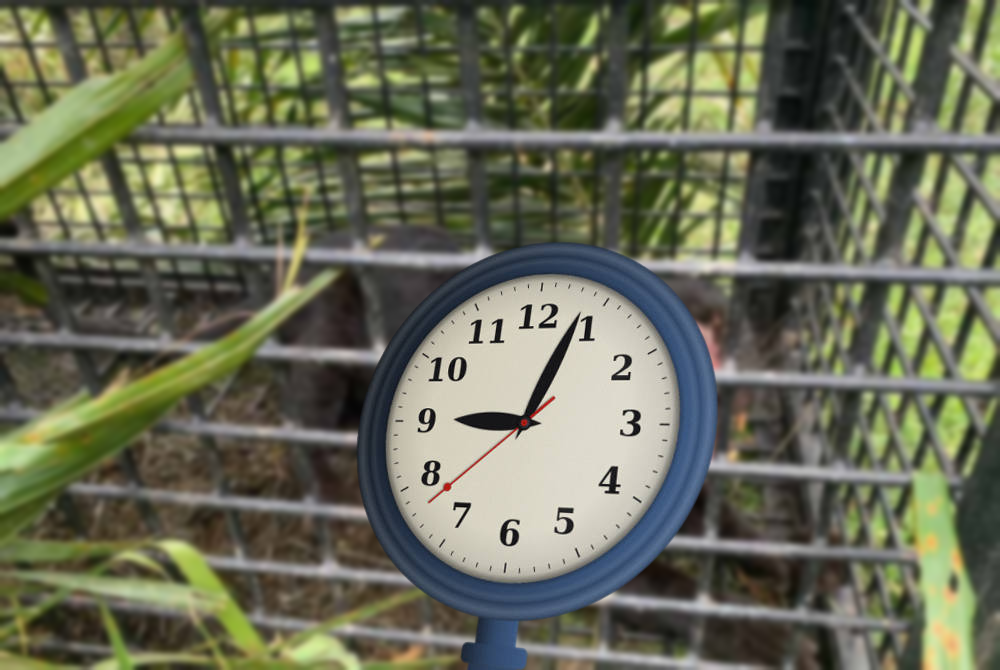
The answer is **9:03:38**
